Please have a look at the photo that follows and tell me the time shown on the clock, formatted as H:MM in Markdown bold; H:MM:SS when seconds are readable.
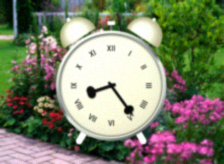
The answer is **8:24**
